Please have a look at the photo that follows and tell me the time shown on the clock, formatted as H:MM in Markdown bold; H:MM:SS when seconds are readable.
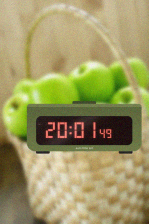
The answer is **20:01:49**
